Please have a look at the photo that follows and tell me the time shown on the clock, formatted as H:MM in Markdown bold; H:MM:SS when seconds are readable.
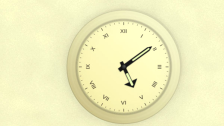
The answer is **5:09**
